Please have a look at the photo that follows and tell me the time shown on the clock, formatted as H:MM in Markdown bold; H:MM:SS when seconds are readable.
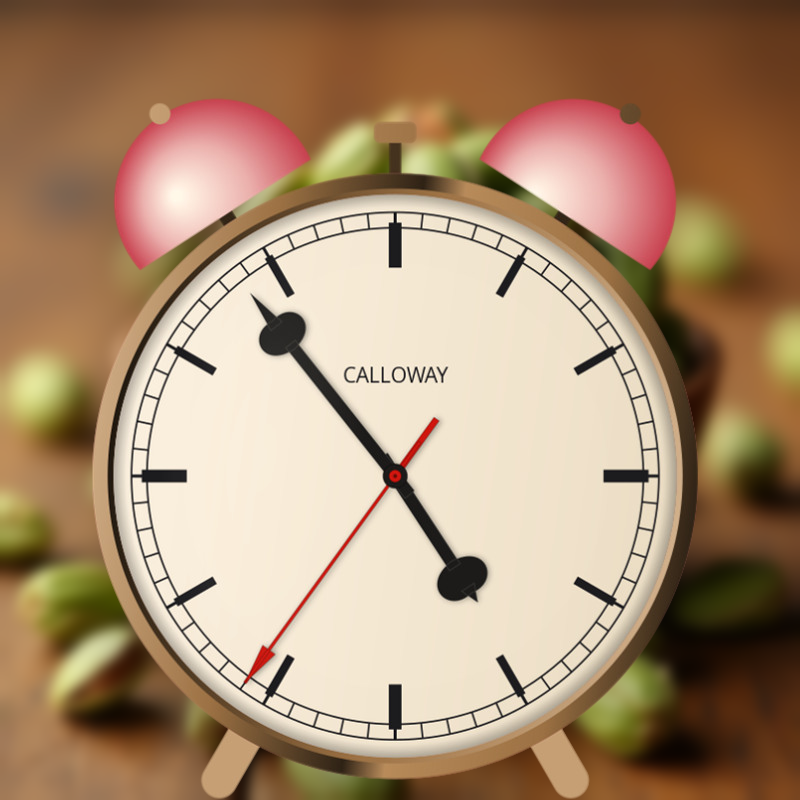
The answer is **4:53:36**
